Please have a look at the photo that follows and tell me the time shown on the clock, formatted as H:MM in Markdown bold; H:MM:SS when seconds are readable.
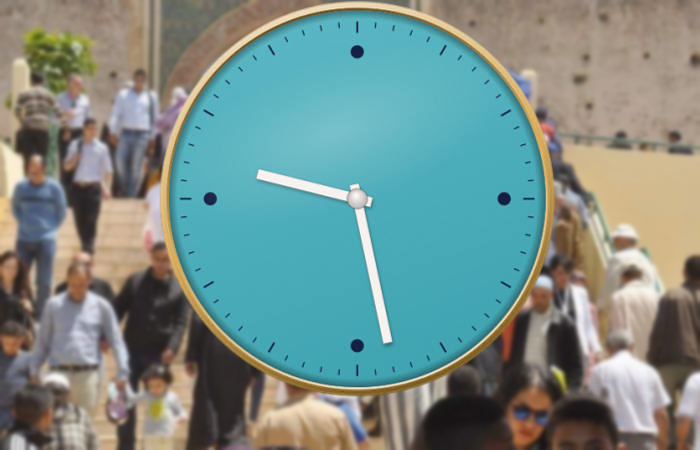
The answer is **9:28**
